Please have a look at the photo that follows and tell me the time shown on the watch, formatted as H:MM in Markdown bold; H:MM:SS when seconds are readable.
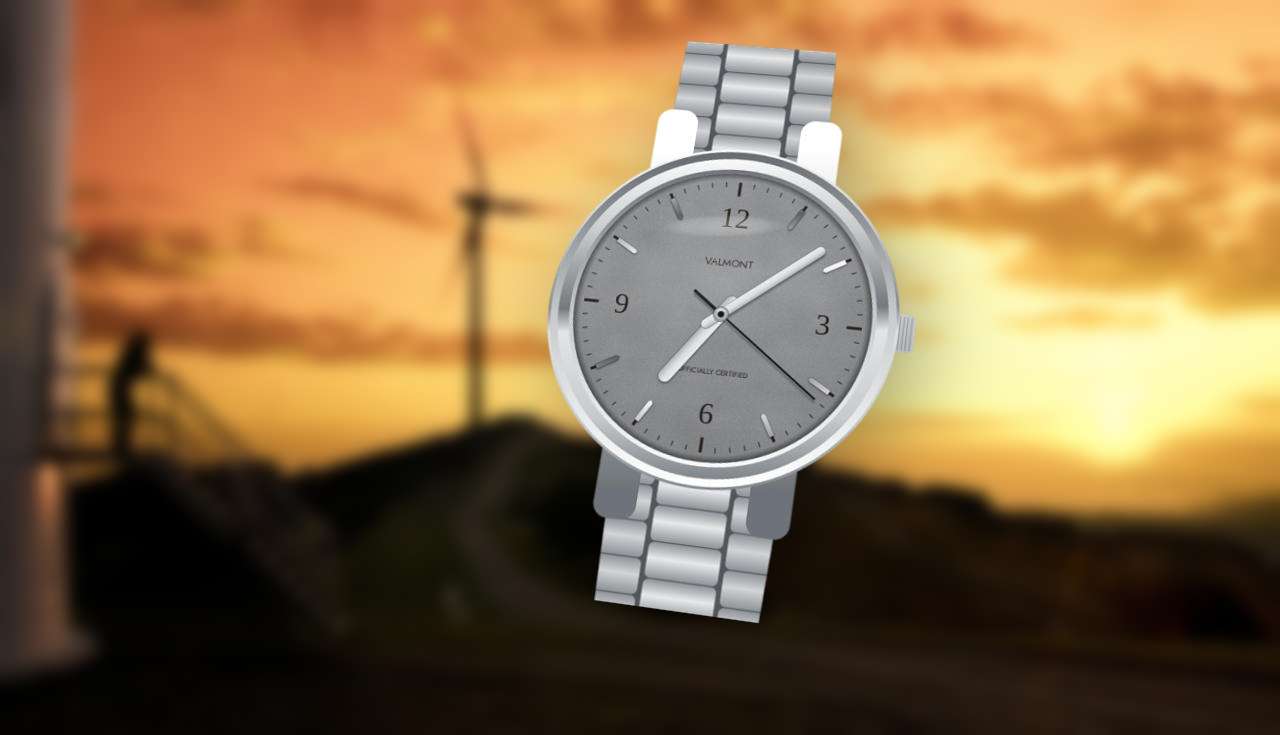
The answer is **7:08:21**
